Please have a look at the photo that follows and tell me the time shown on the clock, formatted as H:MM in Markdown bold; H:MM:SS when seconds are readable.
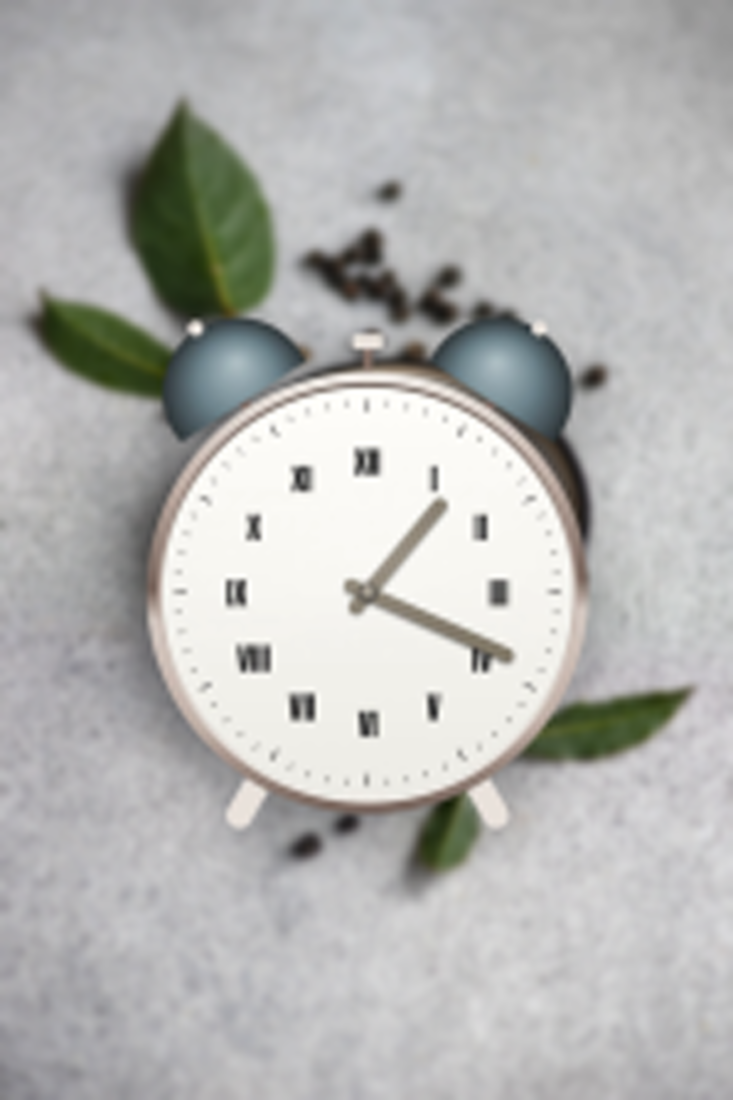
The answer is **1:19**
